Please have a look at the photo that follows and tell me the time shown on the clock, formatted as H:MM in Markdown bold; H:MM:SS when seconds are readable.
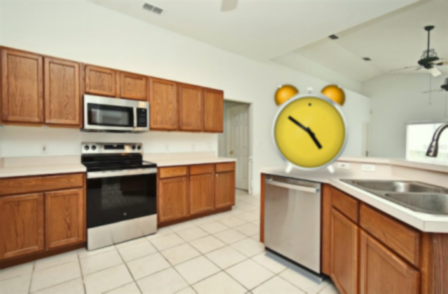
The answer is **4:51**
